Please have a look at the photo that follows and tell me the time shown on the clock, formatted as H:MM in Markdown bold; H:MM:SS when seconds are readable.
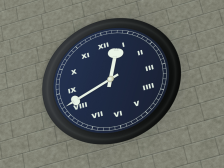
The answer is **12:42**
